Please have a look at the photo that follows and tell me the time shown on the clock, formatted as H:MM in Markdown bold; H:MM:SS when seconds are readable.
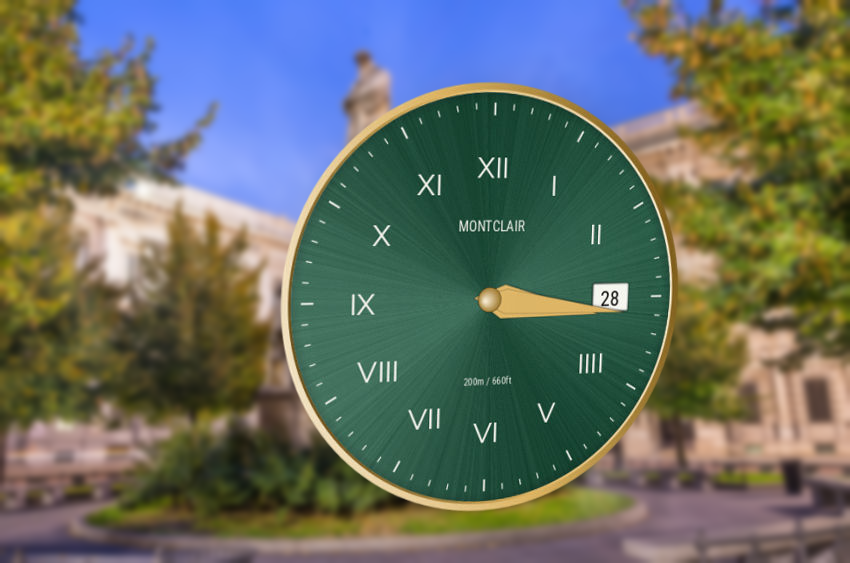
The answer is **3:16**
